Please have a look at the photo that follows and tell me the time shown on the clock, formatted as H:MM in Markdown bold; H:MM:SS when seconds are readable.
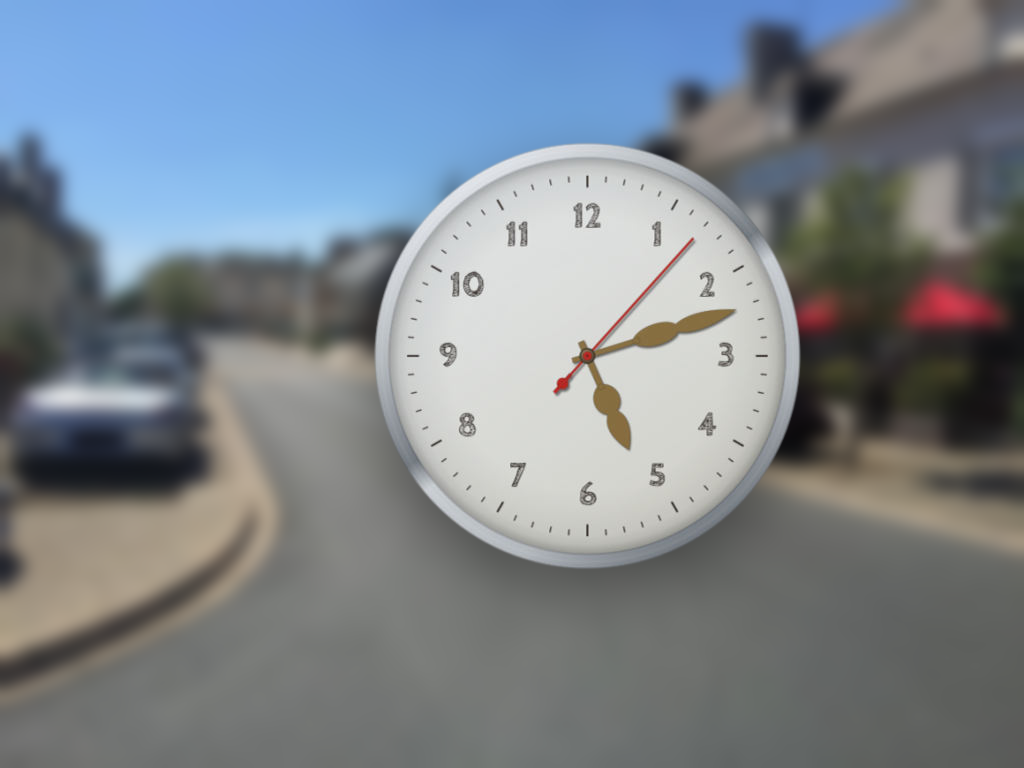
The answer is **5:12:07**
